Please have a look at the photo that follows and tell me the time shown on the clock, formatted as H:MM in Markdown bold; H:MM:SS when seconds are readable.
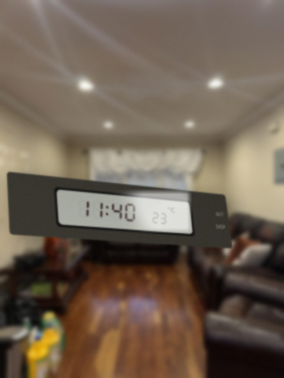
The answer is **11:40**
